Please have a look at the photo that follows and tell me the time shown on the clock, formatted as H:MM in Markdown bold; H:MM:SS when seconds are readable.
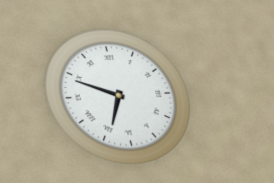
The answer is **6:49**
